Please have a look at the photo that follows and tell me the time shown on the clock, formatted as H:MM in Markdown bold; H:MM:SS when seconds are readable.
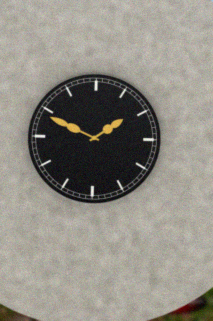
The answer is **1:49**
